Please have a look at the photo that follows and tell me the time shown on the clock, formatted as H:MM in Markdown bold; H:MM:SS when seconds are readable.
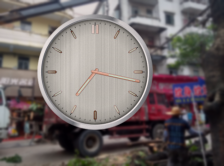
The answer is **7:17**
